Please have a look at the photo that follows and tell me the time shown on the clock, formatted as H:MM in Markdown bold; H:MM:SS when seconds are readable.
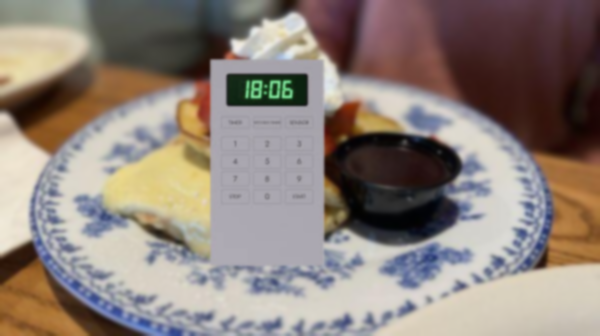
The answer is **18:06**
